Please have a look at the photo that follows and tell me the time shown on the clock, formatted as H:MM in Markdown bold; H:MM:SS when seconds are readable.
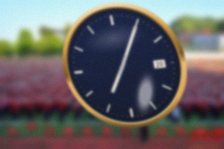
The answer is **7:05**
